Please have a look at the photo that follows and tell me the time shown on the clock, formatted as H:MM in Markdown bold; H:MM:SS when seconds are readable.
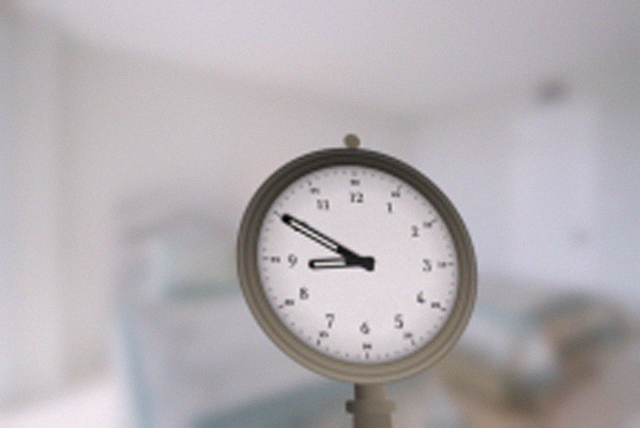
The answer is **8:50**
